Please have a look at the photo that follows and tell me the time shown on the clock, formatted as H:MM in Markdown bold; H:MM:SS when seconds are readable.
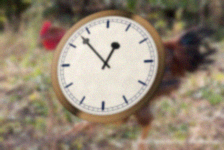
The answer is **12:53**
